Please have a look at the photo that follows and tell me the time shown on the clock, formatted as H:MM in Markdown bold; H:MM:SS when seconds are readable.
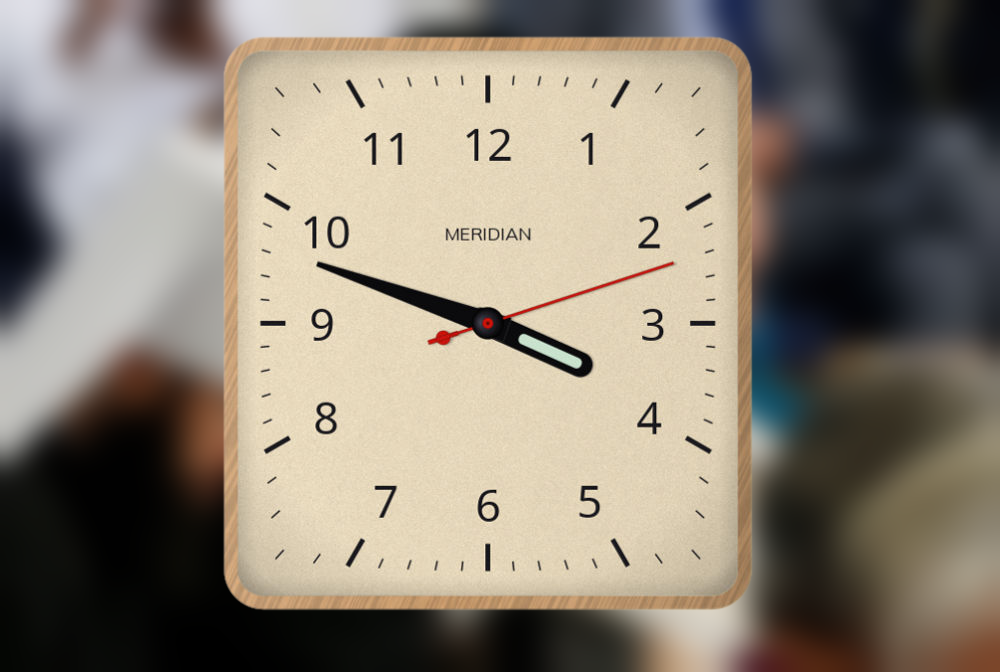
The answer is **3:48:12**
